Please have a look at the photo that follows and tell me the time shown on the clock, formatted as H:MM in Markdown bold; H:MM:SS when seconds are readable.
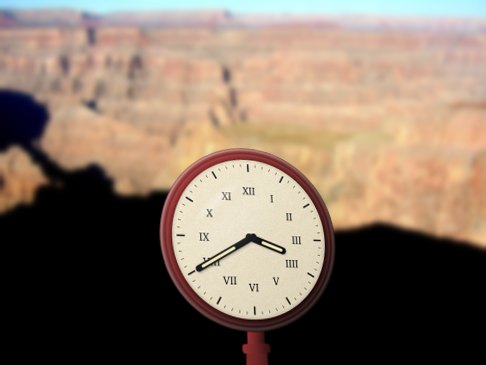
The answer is **3:40**
